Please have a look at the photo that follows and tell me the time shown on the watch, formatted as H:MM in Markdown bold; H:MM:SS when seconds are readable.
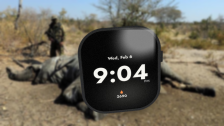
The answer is **9:04**
